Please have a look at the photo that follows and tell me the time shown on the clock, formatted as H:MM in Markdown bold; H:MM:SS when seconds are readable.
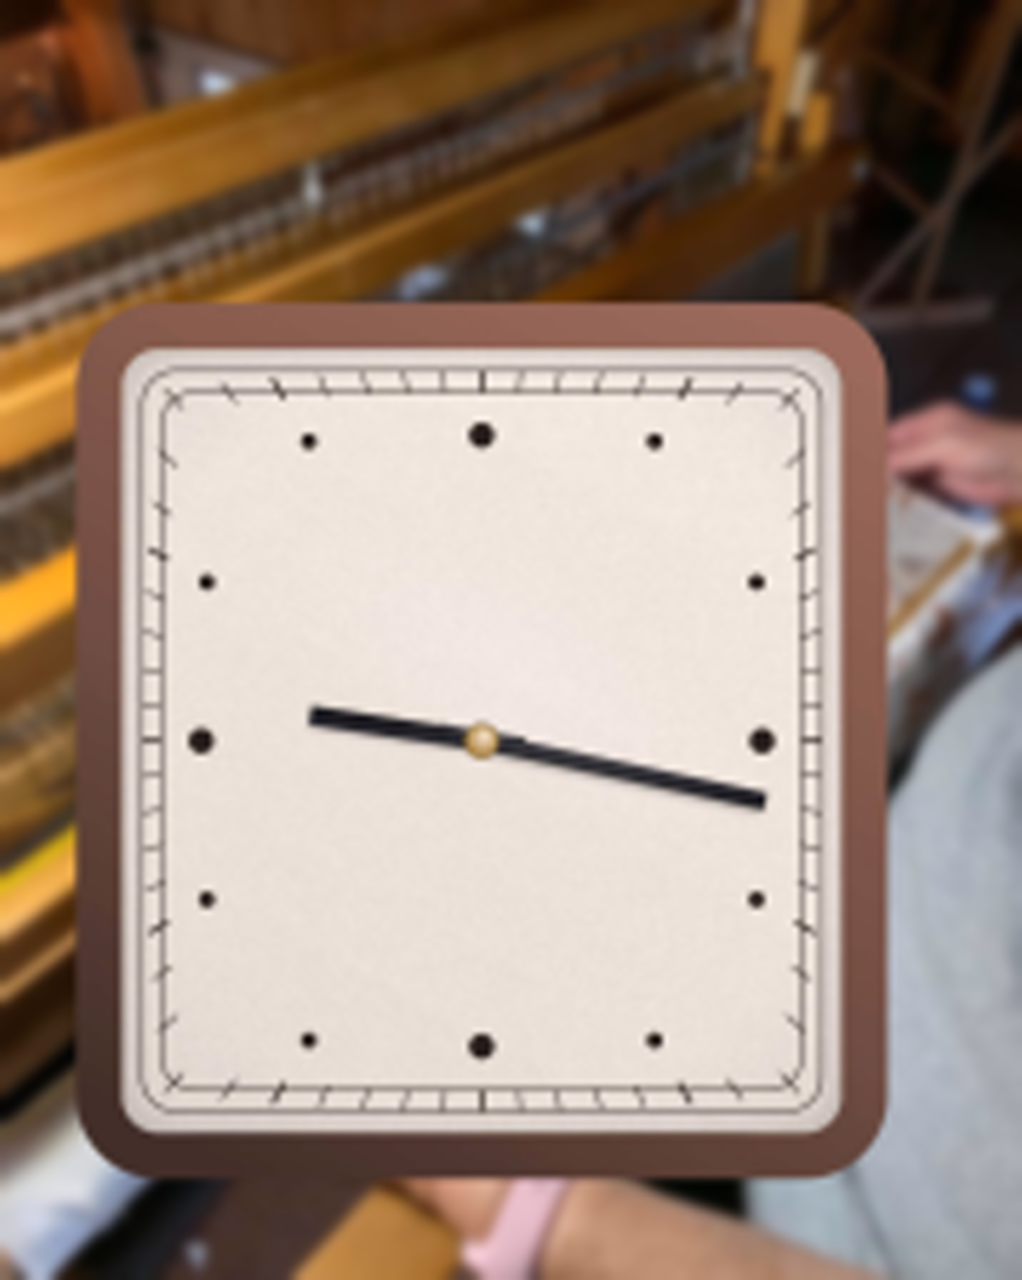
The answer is **9:17**
